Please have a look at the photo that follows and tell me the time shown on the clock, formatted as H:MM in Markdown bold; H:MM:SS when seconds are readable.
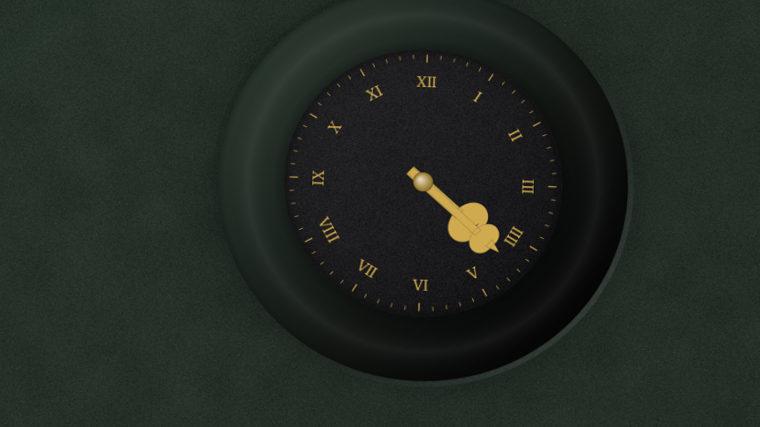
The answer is **4:22**
